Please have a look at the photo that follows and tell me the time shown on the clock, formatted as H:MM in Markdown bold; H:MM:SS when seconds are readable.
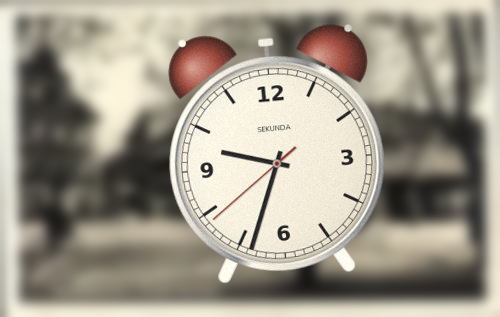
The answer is **9:33:39**
